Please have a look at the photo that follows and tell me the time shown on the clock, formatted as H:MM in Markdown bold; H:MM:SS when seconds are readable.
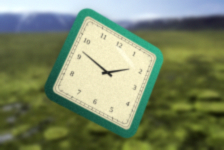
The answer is **1:47**
